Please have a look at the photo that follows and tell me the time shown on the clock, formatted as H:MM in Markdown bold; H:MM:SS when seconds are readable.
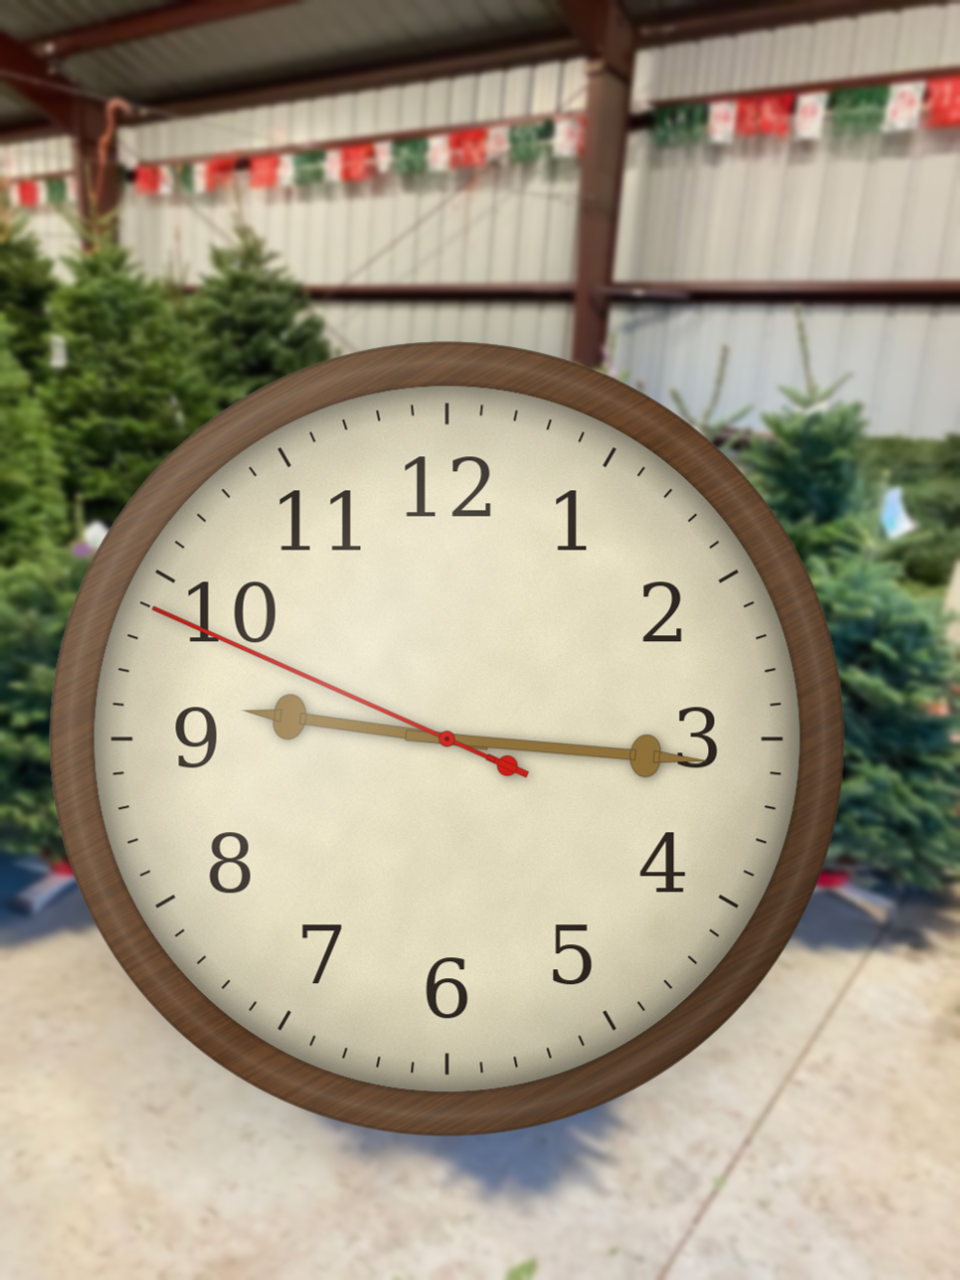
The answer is **9:15:49**
